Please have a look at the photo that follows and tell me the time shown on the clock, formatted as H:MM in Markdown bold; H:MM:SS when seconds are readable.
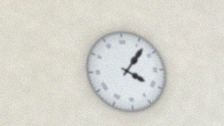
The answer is **4:07**
